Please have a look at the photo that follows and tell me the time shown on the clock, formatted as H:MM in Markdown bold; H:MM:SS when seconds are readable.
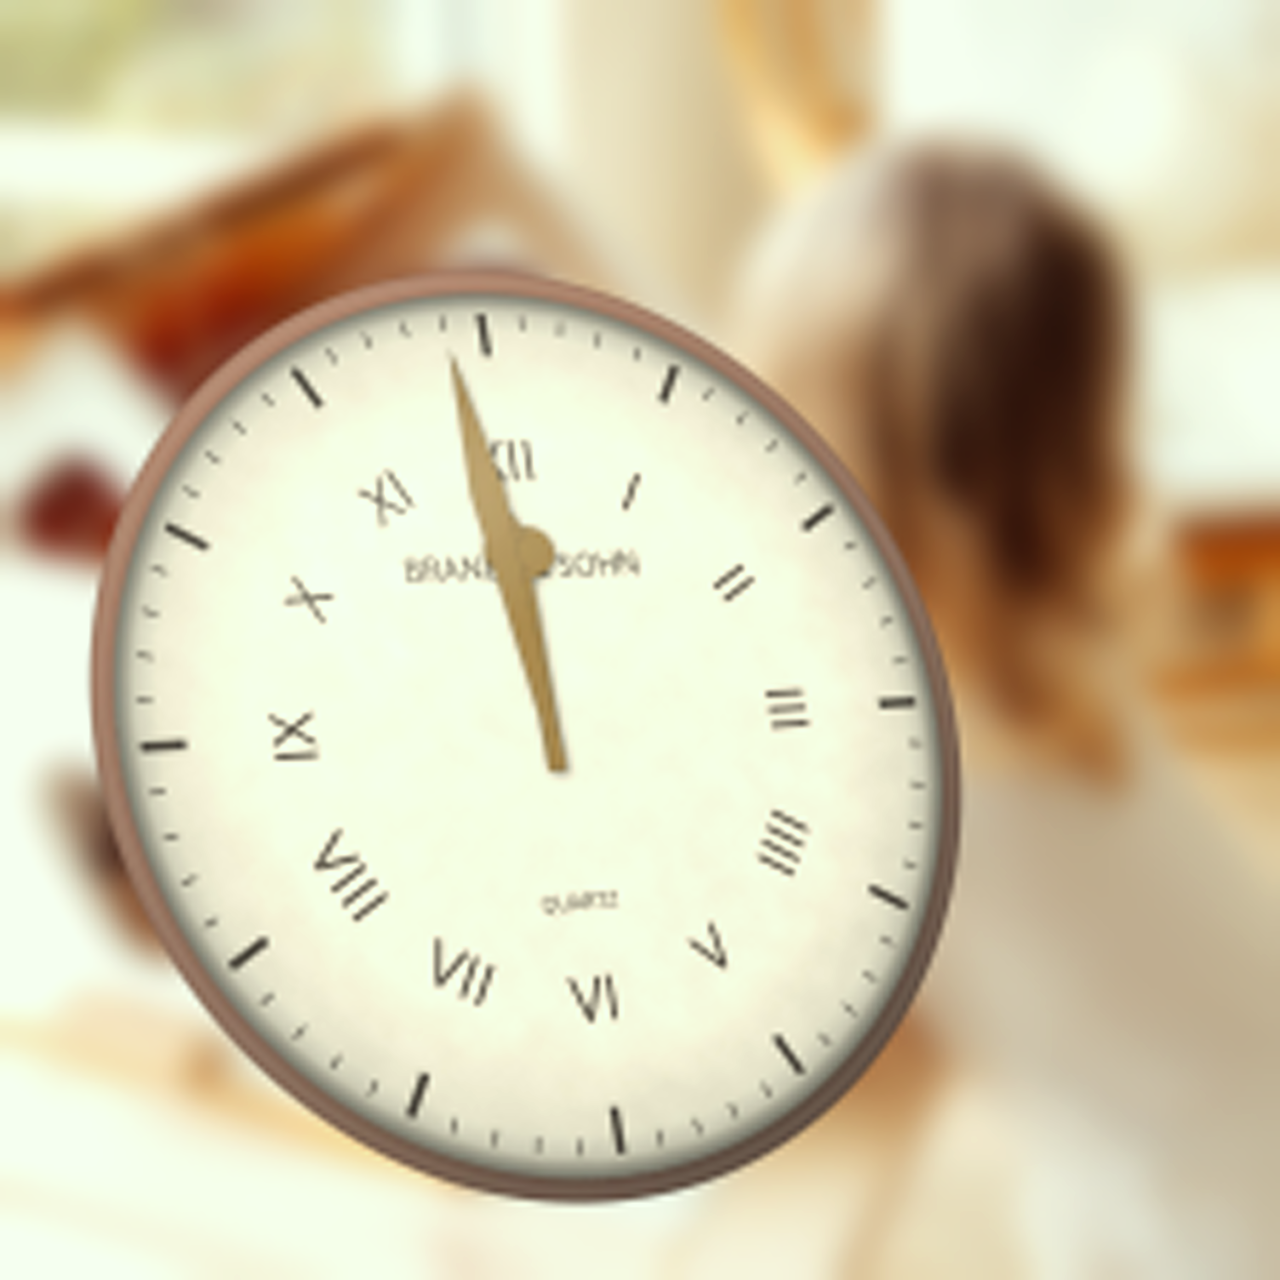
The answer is **11:59**
